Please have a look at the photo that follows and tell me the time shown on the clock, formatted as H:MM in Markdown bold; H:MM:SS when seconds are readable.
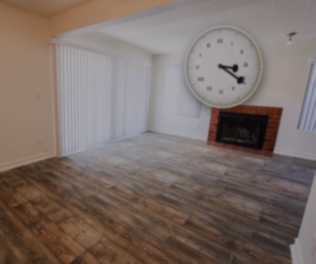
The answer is **3:21**
